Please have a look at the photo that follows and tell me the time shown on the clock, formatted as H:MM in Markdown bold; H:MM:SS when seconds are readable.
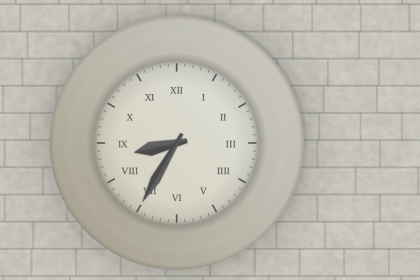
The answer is **8:35**
